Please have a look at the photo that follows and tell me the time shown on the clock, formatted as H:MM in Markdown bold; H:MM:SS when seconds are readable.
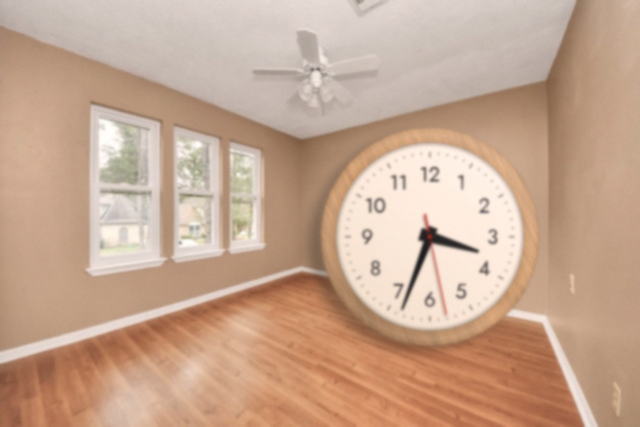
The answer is **3:33:28**
